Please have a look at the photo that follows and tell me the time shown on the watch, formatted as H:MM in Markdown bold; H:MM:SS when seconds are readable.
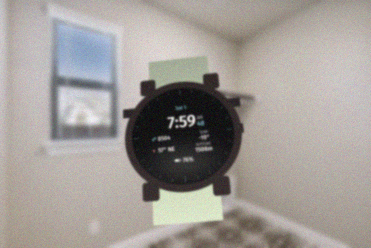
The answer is **7:59**
